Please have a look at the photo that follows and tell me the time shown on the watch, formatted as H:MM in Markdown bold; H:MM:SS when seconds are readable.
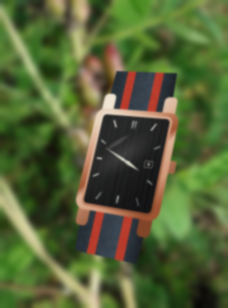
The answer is **3:49**
